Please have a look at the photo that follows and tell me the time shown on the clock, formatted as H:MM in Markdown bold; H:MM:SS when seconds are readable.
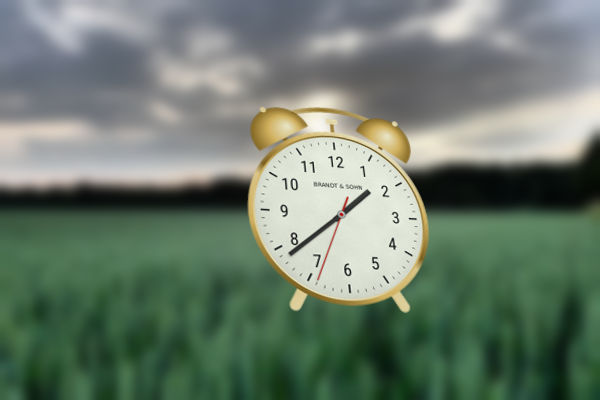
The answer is **1:38:34**
